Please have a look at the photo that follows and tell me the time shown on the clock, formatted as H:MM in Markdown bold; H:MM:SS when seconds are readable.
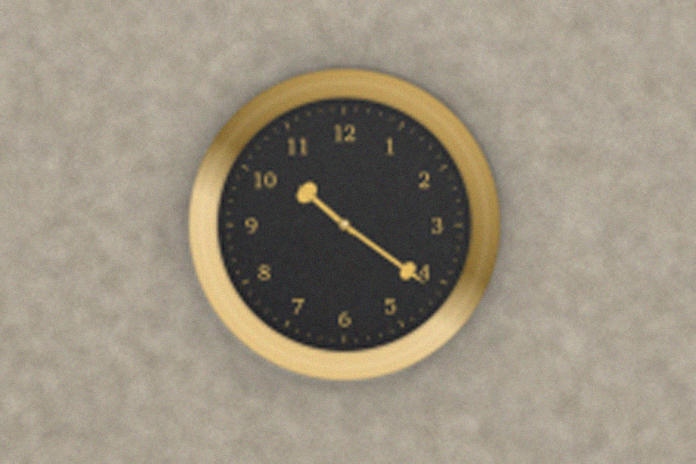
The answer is **10:21**
